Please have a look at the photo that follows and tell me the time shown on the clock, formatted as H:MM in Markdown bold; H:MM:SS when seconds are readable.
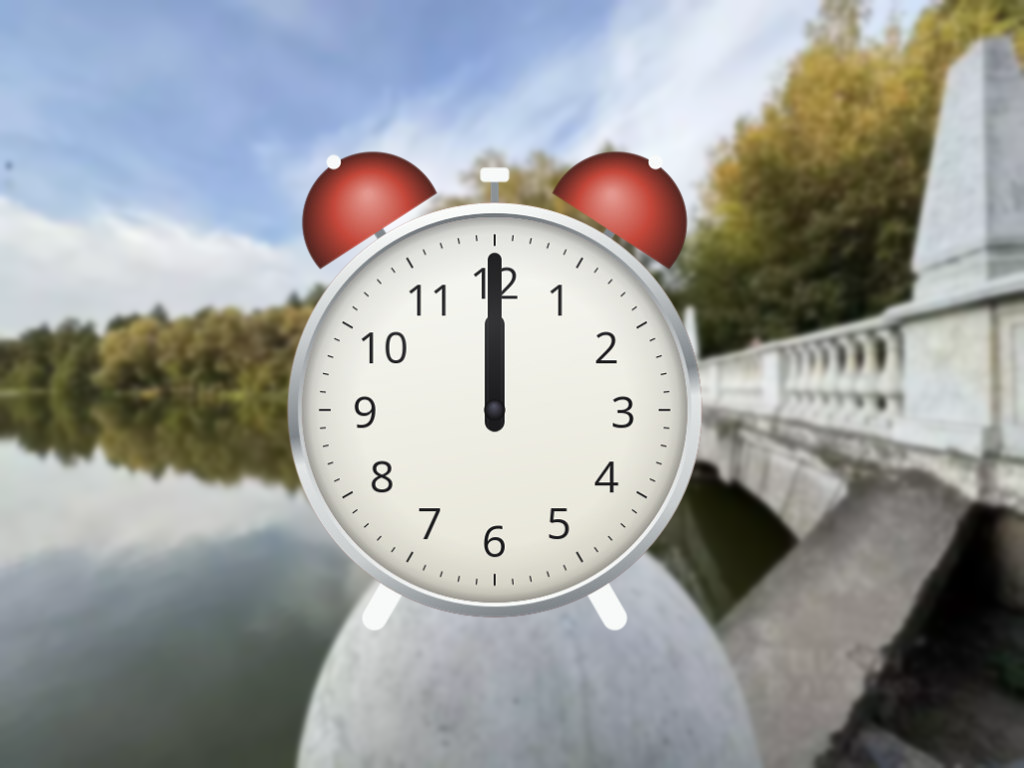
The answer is **12:00**
